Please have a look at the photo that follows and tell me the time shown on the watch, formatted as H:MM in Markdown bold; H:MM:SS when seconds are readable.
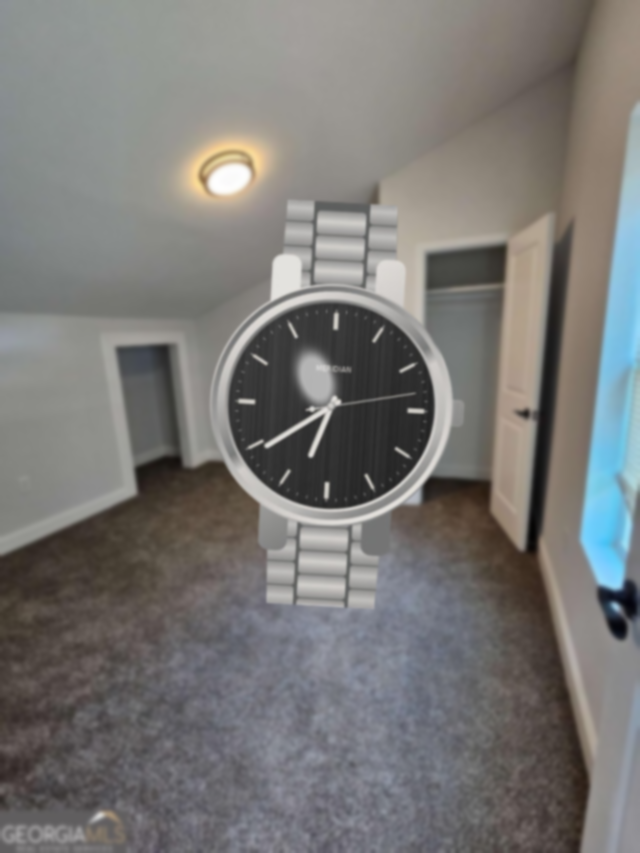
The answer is **6:39:13**
